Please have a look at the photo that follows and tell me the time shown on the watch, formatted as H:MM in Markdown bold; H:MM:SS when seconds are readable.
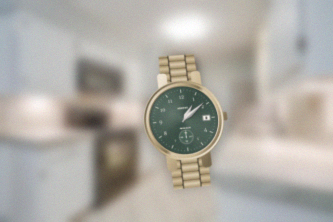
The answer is **1:09**
